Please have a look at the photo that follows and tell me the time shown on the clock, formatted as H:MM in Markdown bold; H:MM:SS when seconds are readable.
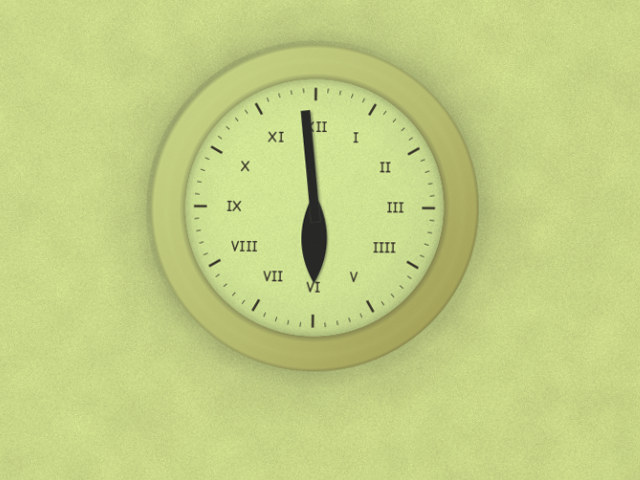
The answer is **5:59**
